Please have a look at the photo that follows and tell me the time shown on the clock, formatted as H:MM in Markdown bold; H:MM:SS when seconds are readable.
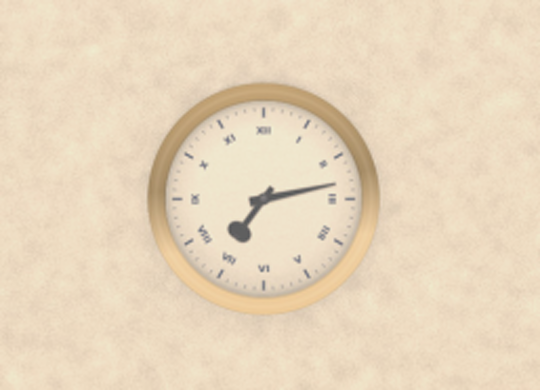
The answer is **7:13**
